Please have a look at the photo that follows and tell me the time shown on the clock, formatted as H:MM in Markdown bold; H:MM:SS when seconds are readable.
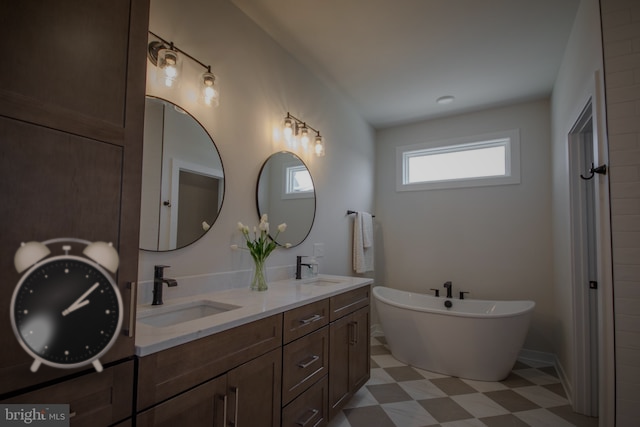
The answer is **2:08**
